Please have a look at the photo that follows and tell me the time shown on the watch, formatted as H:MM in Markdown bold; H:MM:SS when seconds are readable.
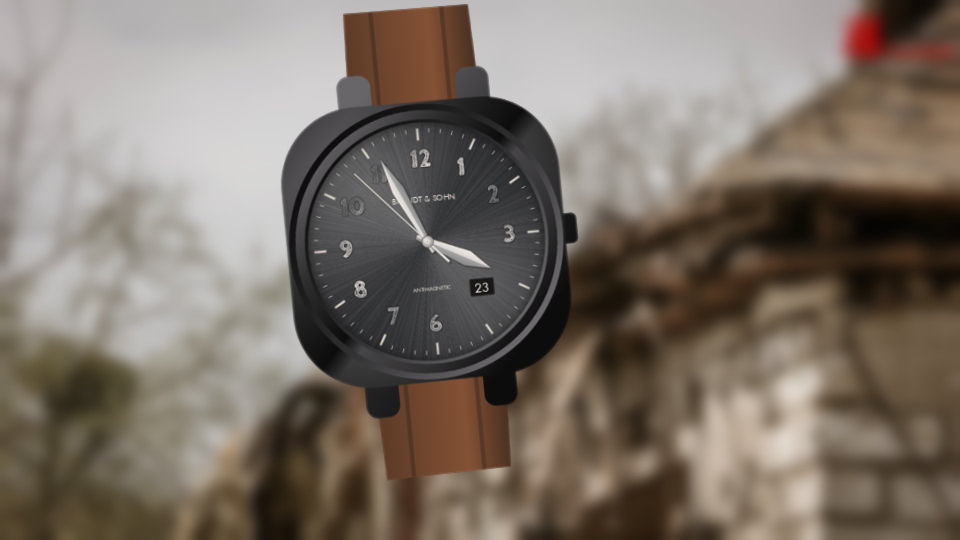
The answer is **3:55:53**
